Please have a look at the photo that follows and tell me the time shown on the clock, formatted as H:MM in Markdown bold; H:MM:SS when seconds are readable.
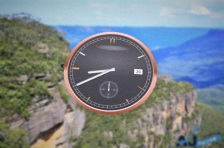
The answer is **8:40**
